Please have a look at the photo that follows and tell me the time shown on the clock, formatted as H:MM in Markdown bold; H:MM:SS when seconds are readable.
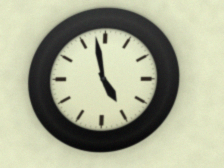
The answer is **4:58**
